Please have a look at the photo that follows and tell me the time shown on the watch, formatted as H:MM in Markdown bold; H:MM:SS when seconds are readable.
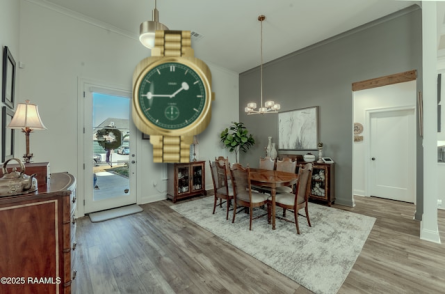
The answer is **1:45**
